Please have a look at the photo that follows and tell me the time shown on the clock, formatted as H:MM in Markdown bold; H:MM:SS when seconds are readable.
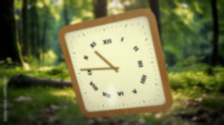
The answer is **10:46**
